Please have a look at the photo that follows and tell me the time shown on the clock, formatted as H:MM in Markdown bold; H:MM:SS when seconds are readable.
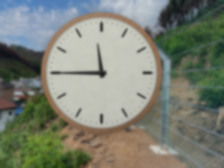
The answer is **11:45**
